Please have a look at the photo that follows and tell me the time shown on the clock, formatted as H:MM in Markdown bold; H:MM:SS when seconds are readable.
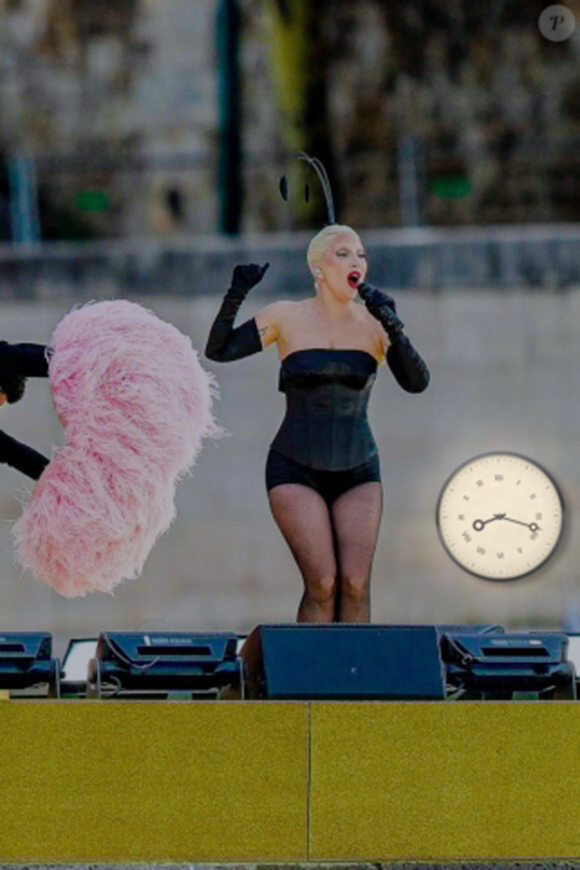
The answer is **8:18**
